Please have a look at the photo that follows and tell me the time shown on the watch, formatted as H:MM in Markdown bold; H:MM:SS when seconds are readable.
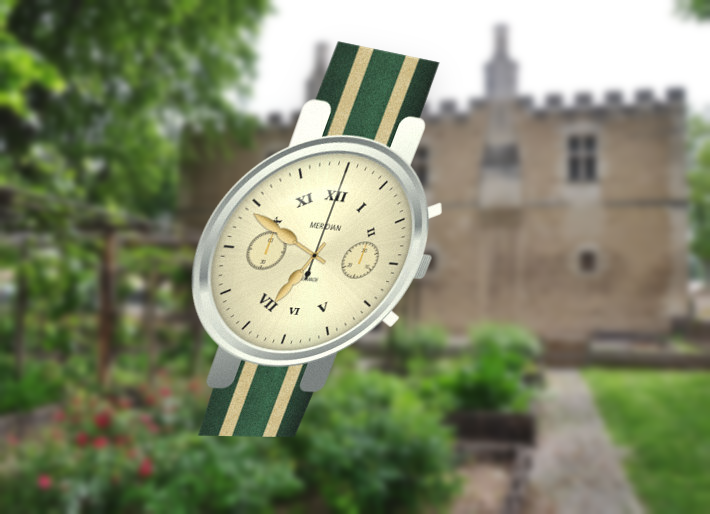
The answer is **6:49**
